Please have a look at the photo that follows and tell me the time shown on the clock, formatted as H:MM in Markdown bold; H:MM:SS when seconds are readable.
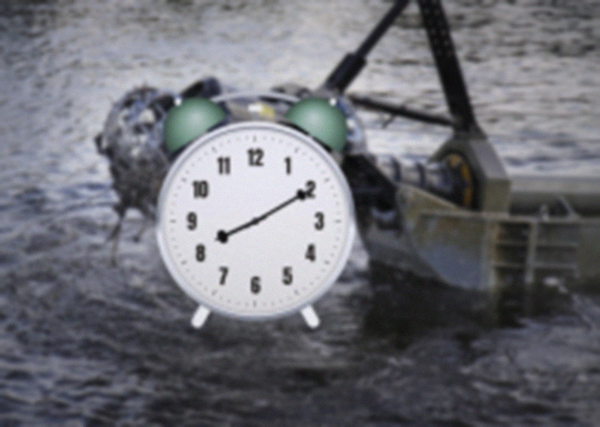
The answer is **8:10**
